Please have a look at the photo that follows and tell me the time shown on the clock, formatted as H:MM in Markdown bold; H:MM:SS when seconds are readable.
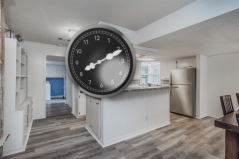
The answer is **8:11**
